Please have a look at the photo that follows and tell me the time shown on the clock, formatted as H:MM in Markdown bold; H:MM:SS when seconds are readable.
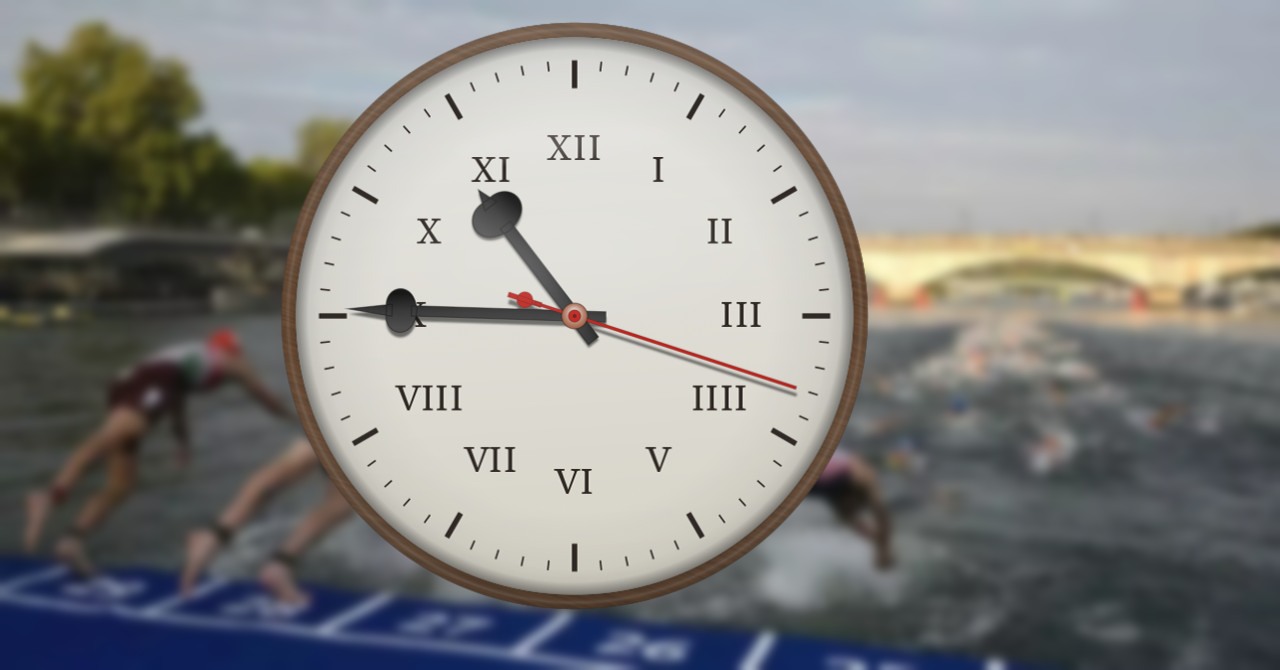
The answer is **10:45:18**
